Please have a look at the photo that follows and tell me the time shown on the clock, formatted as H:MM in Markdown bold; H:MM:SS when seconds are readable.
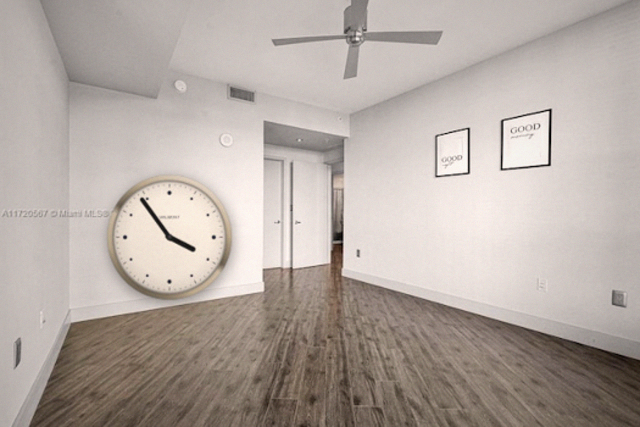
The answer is **3:54**
